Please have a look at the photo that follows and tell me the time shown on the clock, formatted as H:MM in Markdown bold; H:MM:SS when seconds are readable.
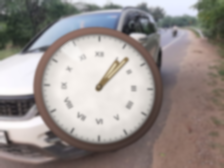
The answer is **1:07**
